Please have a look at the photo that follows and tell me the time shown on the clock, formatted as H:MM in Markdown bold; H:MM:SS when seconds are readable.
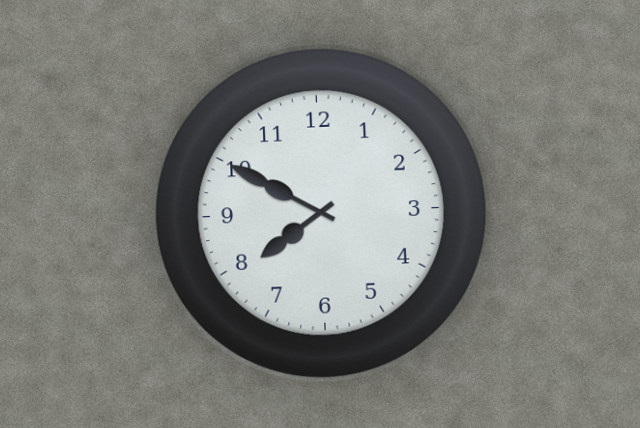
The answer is **7:50**
